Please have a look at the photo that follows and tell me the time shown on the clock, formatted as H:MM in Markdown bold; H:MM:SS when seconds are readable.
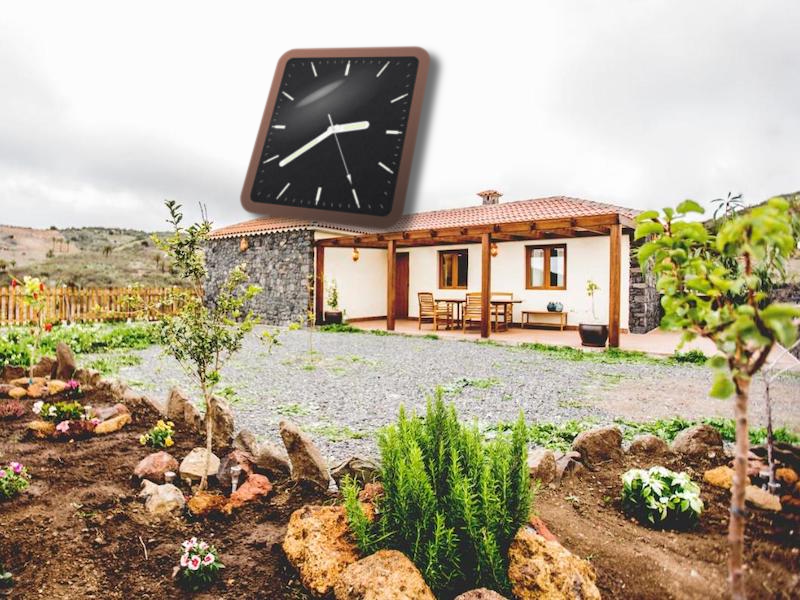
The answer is **2:38:25**
